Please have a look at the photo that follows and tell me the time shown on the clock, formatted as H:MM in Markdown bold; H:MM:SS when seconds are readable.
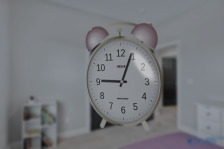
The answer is **9:04**
